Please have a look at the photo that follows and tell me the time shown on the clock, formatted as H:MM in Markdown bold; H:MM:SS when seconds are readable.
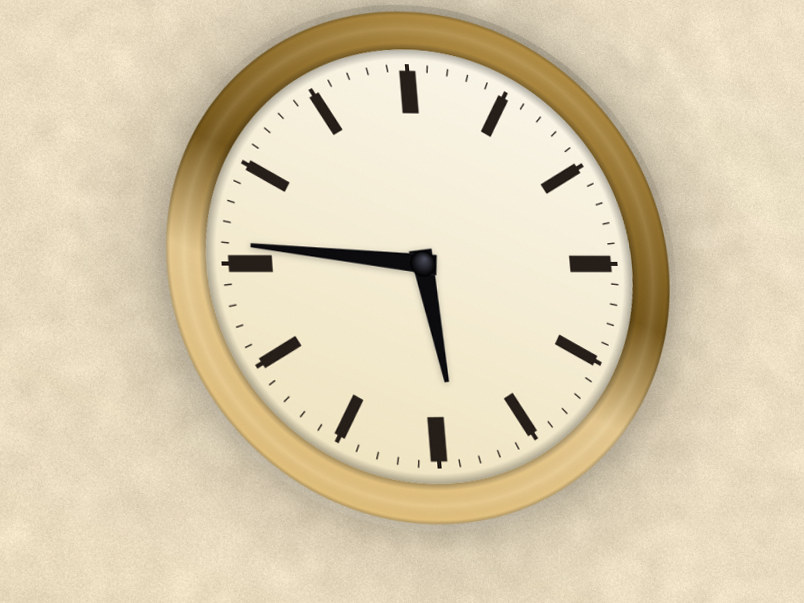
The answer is **5:46**
